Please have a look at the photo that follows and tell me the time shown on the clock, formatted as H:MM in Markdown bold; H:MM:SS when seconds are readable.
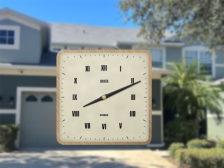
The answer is **8:11**
